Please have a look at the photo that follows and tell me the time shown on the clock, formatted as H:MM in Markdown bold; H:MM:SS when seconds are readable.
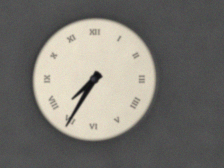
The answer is **7:35**
